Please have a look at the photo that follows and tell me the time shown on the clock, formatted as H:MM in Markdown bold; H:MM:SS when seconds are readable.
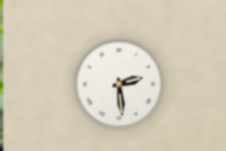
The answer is **2:29**
